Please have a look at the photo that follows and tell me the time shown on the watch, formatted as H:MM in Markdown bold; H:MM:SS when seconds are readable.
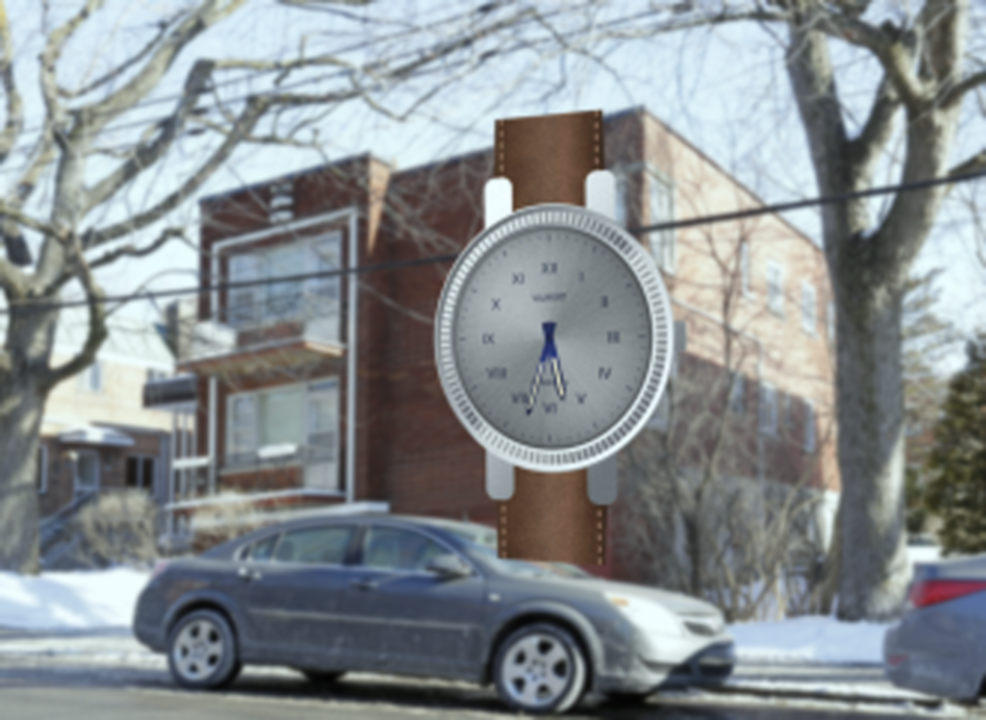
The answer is **5:33**
